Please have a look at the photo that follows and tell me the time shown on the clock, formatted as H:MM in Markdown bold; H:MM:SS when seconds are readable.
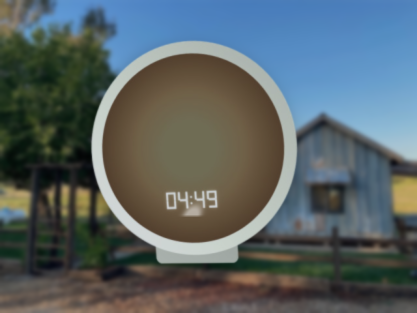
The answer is **4:49**
